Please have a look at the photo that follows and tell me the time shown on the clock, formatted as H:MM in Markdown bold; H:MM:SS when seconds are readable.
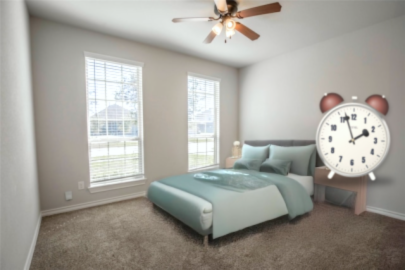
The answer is **1:57**
